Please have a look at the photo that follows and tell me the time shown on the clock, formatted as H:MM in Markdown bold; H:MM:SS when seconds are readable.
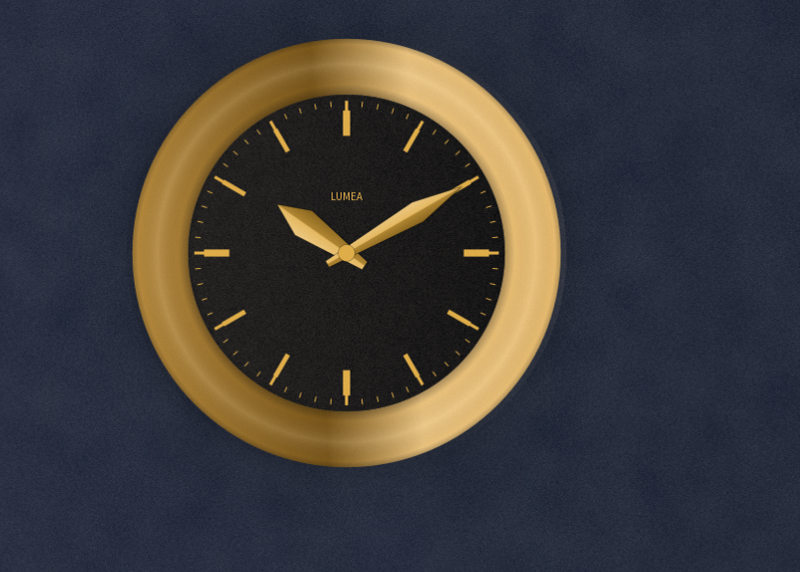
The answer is **10:10**
